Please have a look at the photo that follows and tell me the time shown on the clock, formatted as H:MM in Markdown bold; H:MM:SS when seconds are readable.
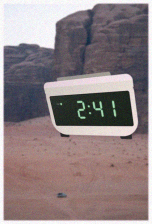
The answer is **2:41**
